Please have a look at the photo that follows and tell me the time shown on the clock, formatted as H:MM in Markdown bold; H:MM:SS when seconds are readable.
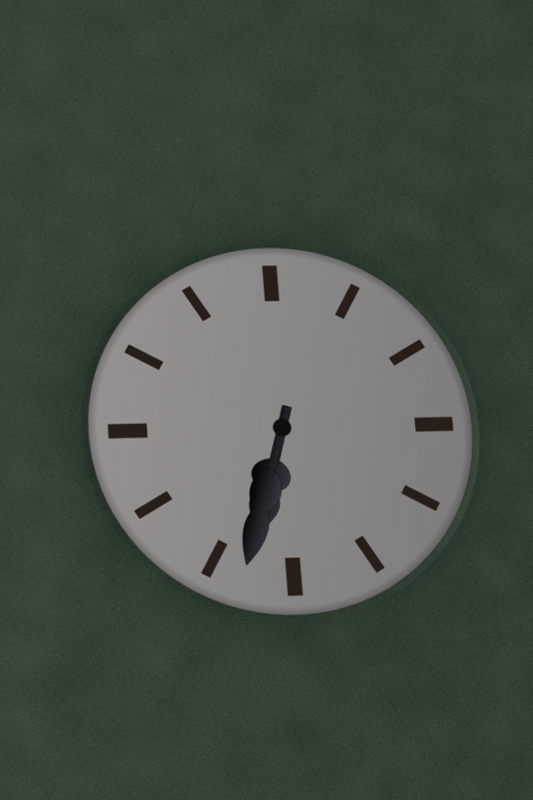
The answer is **6:33**
